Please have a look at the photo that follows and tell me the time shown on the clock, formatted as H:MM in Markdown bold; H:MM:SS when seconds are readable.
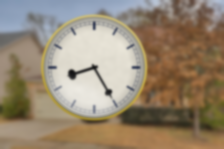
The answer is **8:25**
